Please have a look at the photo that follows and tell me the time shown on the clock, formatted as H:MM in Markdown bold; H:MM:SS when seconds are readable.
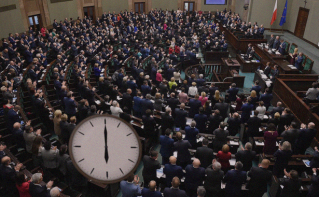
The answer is **6:00**
